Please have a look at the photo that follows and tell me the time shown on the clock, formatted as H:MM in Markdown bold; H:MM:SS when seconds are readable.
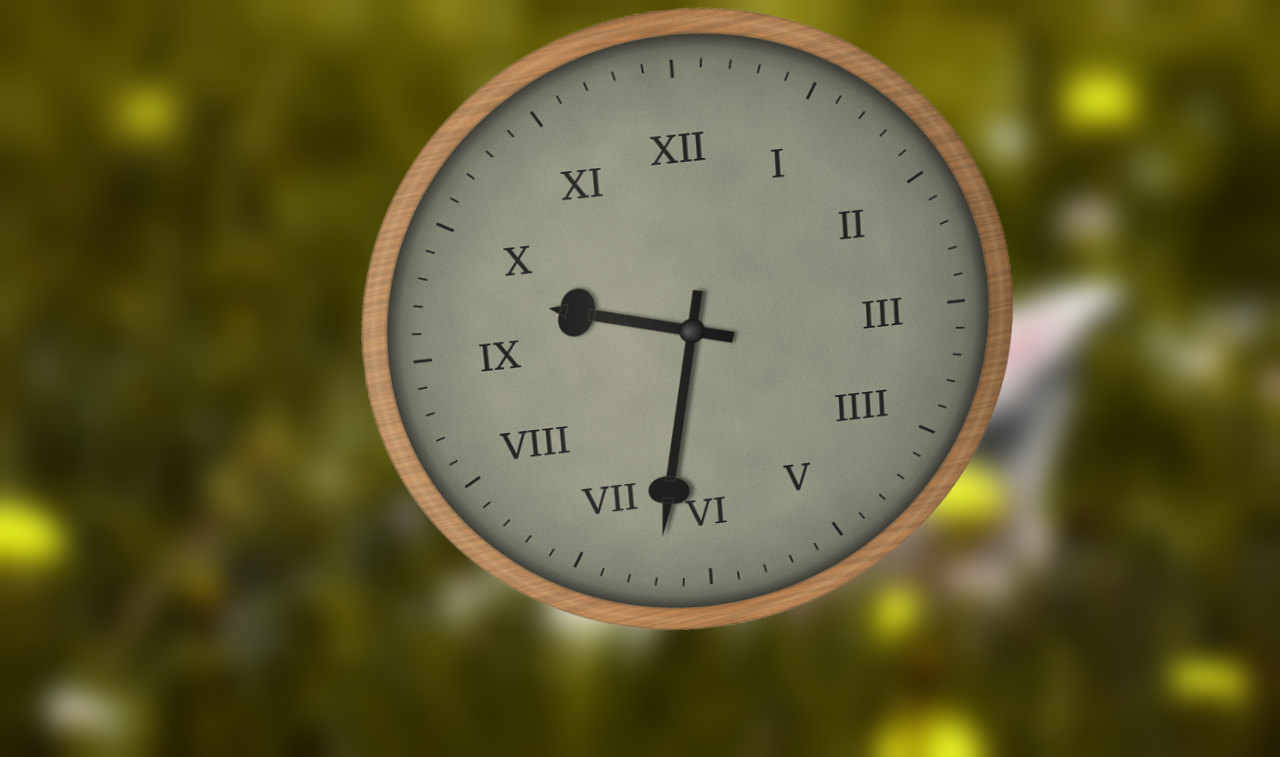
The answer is **9:32**
